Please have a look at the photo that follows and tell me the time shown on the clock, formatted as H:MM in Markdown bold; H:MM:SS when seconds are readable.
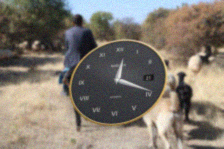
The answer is **12:19**
